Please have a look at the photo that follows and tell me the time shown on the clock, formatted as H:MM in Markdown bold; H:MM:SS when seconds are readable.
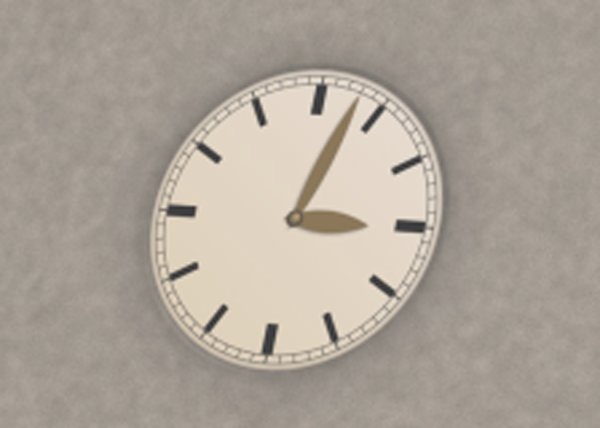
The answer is **3:03**
